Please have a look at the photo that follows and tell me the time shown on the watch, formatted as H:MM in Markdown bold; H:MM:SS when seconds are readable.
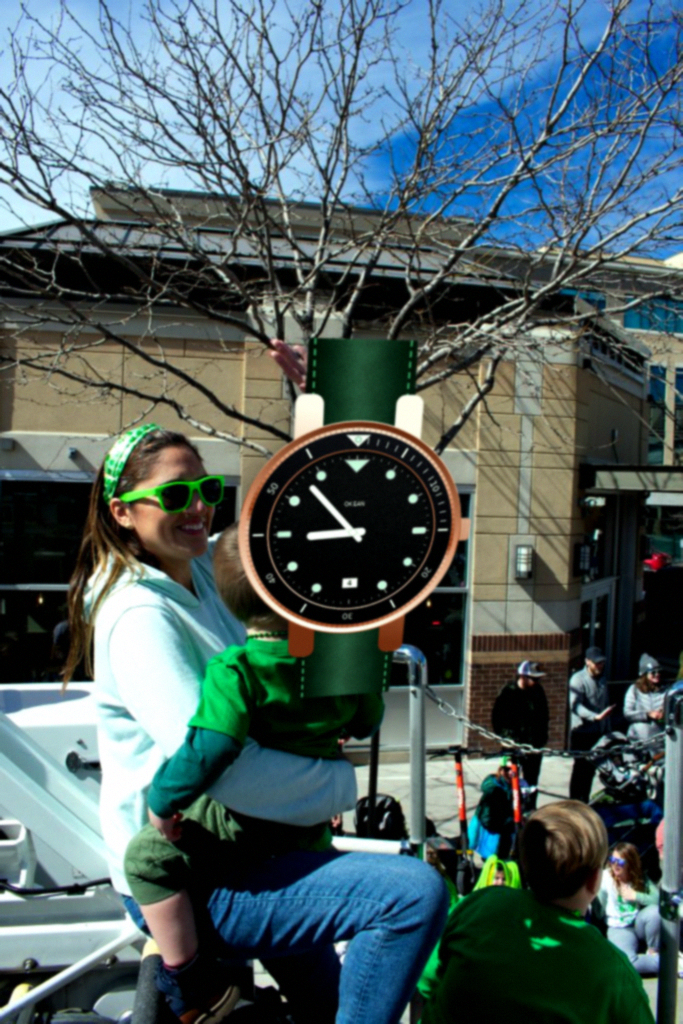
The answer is **8:53**
